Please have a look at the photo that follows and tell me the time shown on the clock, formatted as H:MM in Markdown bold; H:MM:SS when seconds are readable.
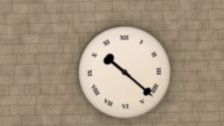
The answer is **10:22**
